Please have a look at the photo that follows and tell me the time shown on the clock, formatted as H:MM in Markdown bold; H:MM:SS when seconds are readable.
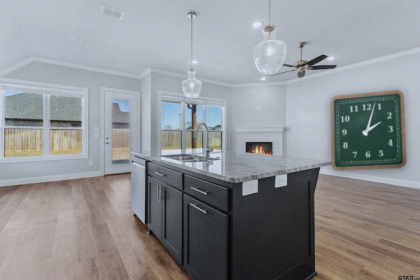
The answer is **2:03**
